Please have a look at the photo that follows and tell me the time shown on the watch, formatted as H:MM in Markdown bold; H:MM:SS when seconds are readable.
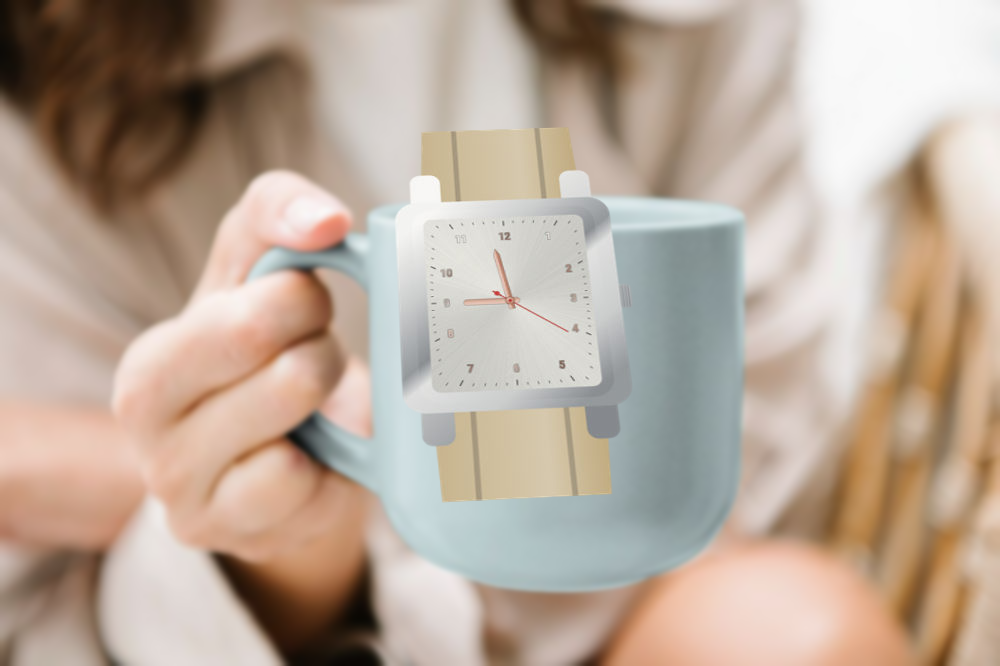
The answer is **8:58:21**
